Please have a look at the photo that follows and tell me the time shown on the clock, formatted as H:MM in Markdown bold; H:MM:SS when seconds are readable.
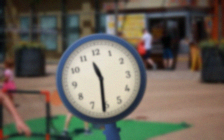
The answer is **11:31**
